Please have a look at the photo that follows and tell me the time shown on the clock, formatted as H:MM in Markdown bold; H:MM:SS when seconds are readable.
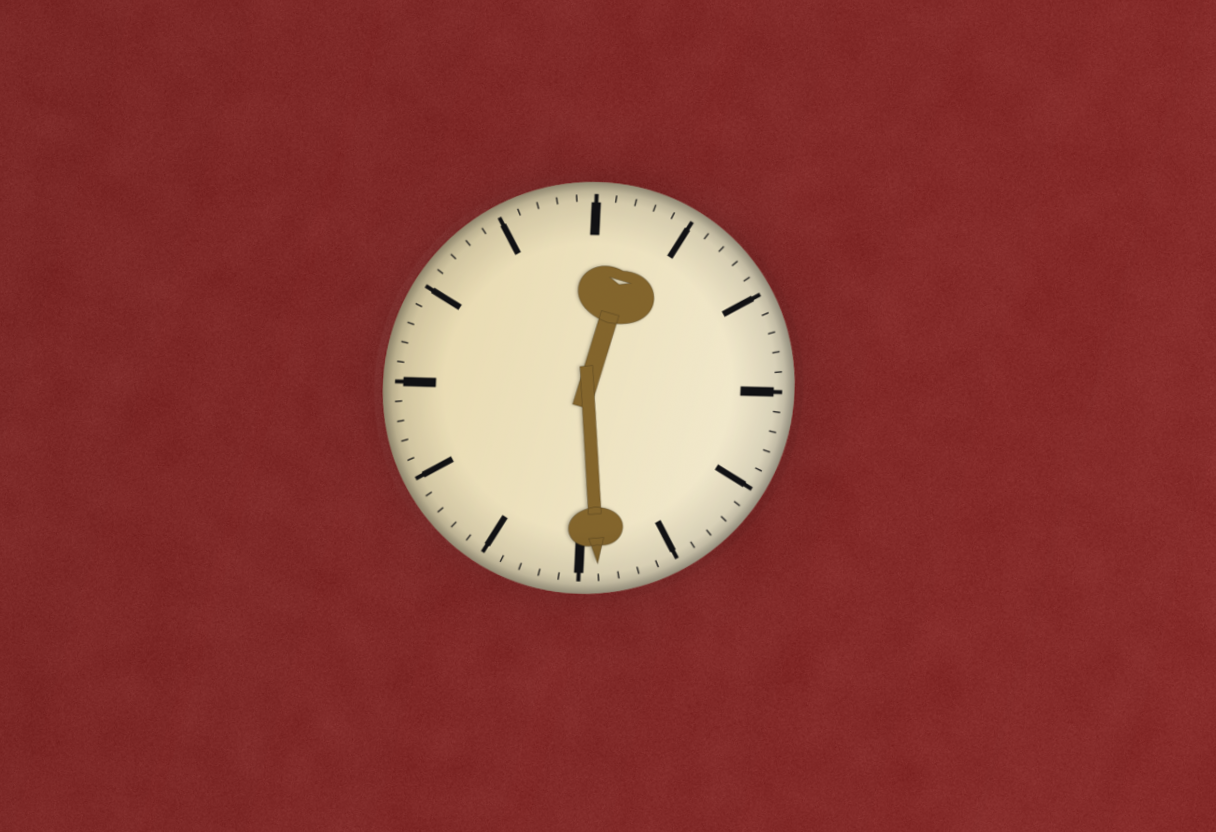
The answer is **12:29**
